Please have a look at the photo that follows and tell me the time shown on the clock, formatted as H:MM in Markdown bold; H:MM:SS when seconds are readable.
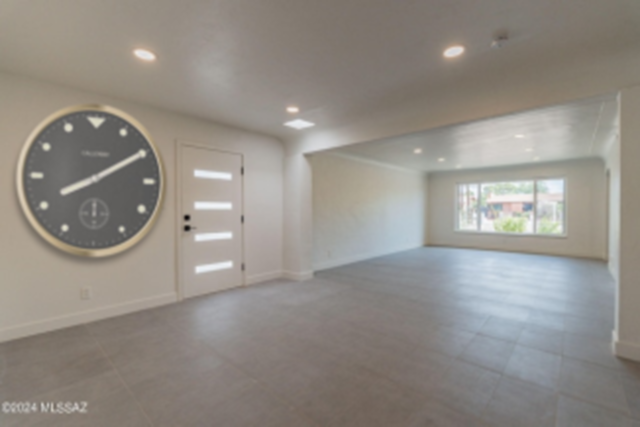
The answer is **8:10**
